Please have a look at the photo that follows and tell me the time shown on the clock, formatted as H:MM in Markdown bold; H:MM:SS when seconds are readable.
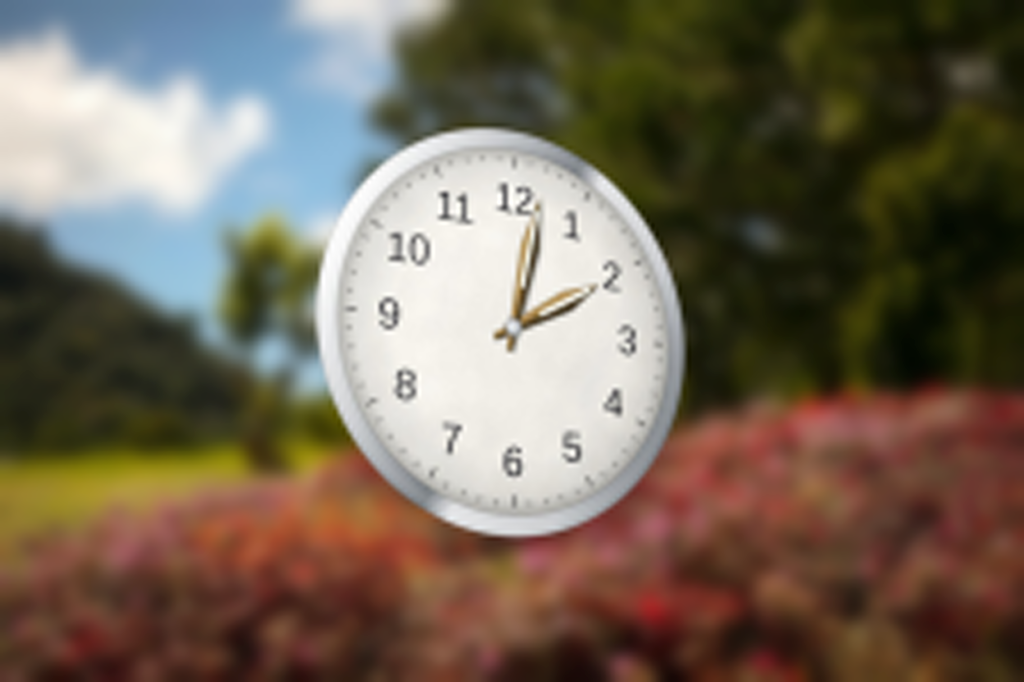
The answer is **2:02**
